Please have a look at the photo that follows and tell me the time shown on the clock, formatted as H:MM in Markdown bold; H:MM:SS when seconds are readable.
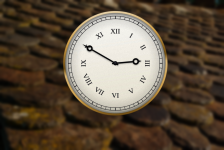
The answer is **2:50**
